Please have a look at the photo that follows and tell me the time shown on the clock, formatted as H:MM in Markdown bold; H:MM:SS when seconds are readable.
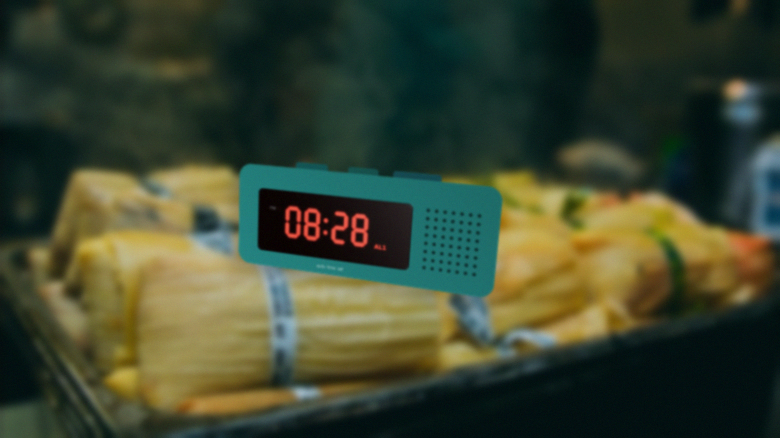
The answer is **8:28**
